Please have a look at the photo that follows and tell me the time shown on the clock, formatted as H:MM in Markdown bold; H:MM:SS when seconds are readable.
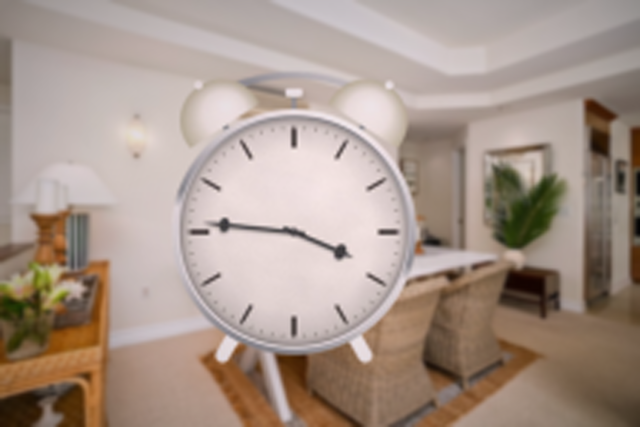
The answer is **3:46**
